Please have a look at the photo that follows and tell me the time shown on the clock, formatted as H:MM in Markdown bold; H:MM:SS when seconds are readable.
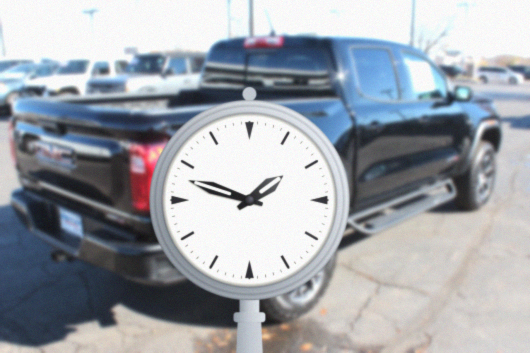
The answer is **1:48**
